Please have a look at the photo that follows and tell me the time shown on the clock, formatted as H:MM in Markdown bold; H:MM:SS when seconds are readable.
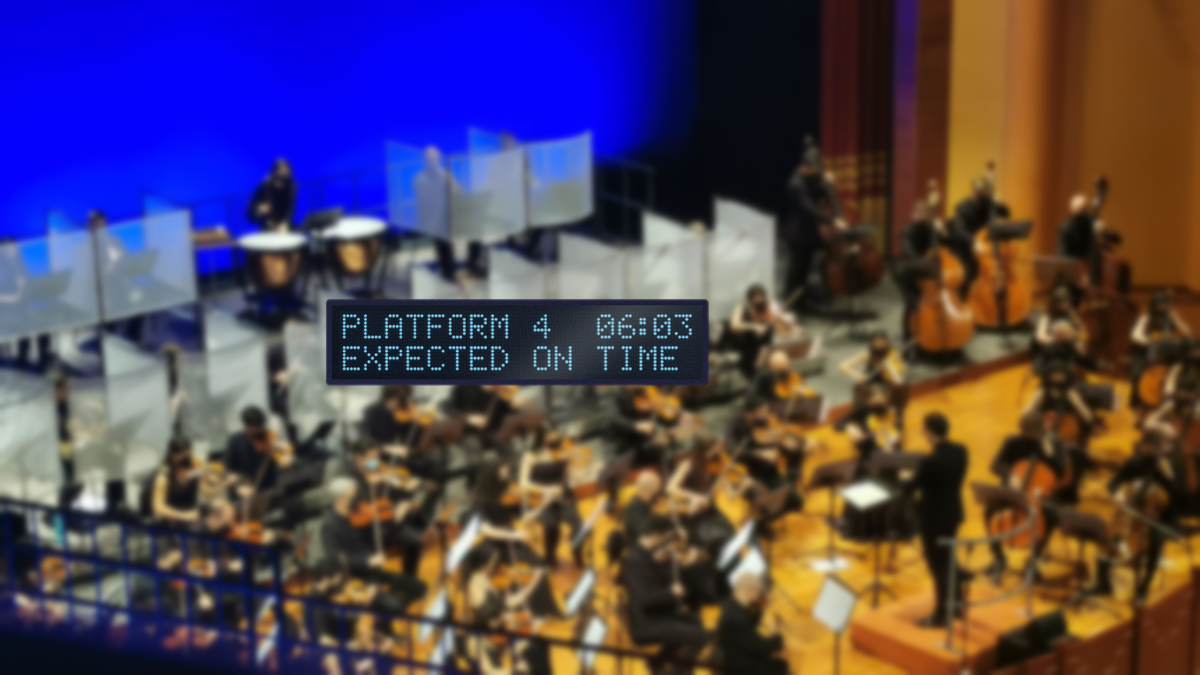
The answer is **6:03**
